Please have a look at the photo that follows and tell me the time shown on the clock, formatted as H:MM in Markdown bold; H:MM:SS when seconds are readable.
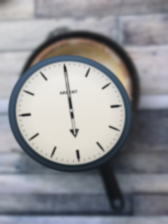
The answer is **6:00**
